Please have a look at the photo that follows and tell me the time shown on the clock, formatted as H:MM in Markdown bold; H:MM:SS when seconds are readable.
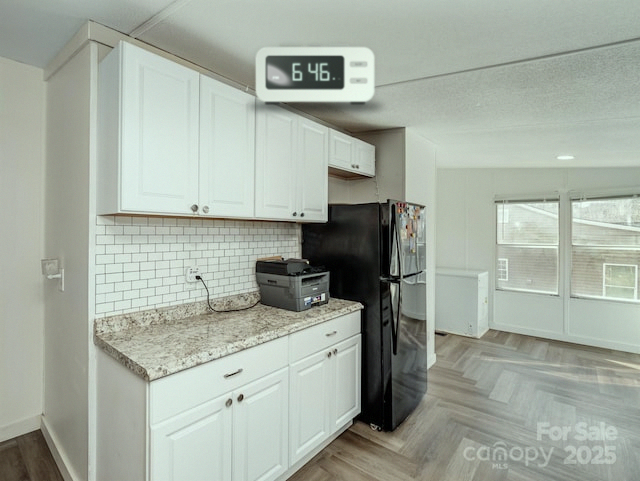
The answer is **6:46**
